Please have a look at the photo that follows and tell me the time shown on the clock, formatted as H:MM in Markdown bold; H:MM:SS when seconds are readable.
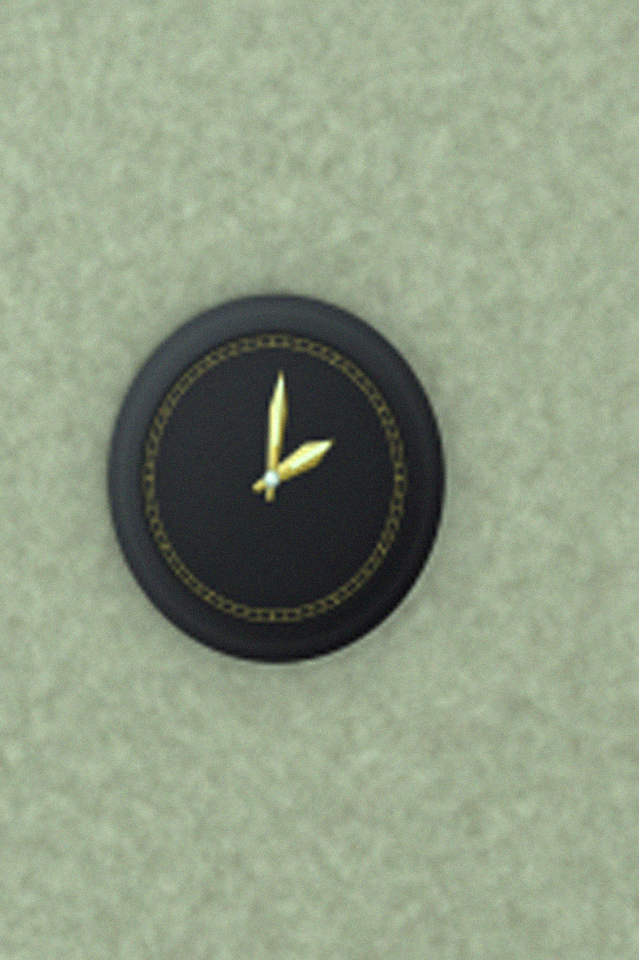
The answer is **2:01**
